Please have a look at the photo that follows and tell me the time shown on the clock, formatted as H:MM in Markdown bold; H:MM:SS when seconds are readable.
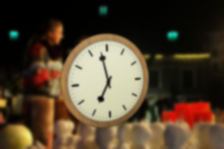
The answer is **6:58**
